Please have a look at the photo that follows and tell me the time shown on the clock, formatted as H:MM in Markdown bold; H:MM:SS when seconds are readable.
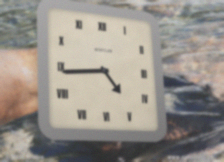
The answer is **4:44**
